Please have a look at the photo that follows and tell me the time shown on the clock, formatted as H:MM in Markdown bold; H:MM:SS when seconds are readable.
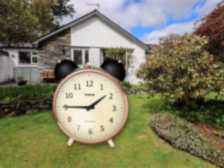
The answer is **1:45**
